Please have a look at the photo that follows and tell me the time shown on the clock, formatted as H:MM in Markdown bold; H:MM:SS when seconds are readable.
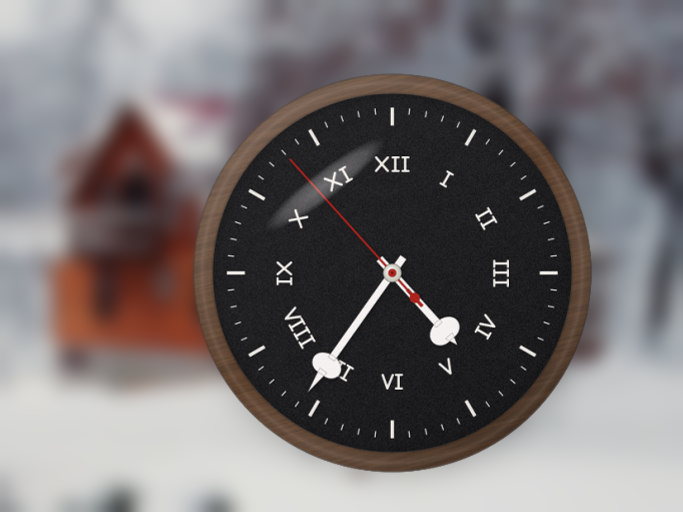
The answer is **4:35:53**
